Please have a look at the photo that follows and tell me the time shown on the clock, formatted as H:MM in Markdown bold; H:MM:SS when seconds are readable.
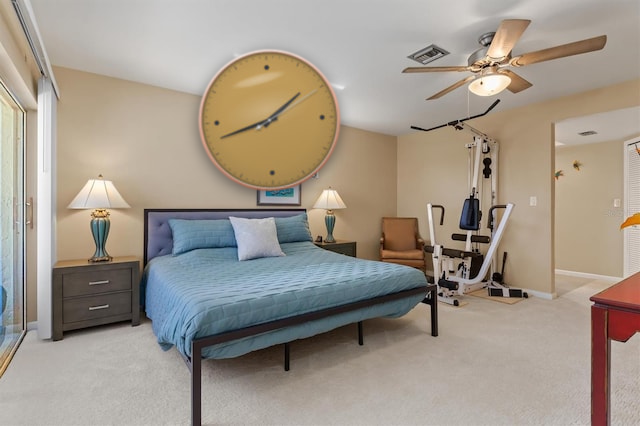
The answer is **1:42:10**
